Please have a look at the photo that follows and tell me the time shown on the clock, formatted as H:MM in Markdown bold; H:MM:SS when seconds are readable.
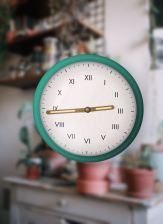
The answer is **2:44**
